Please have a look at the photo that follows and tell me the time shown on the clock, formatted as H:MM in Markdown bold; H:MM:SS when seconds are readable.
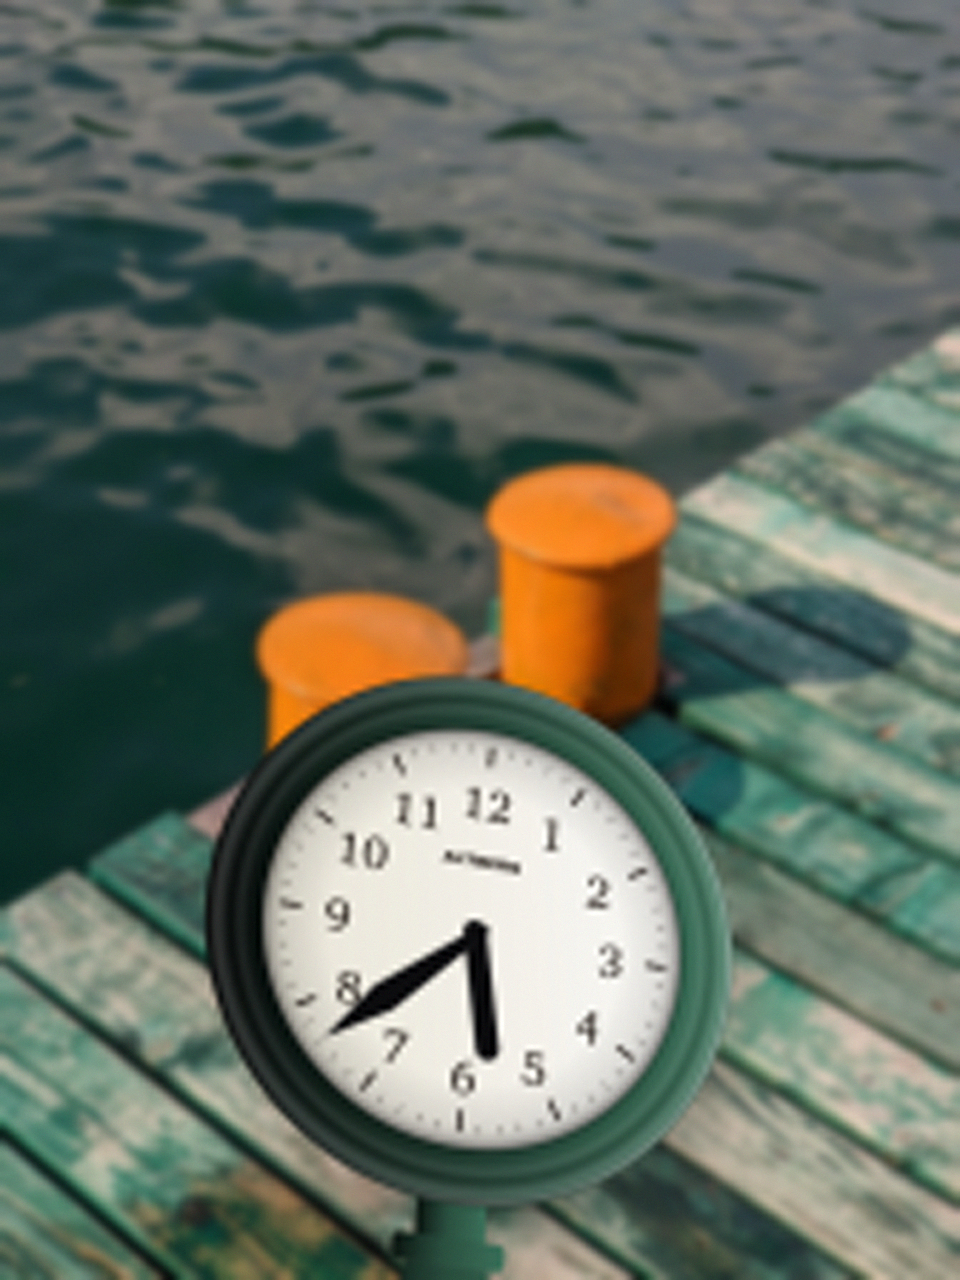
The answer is **5:38**
